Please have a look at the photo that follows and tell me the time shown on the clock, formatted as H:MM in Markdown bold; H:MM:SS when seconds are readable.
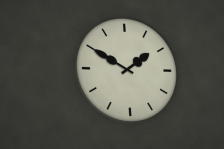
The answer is **1:50**
